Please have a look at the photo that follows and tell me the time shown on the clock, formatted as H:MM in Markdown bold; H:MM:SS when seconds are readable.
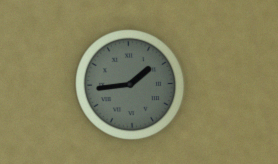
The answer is **1:44**
